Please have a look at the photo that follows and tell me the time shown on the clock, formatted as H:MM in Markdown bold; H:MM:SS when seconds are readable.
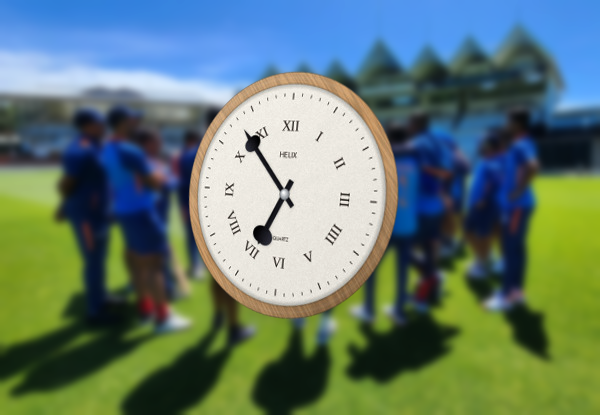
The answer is **6:53**
